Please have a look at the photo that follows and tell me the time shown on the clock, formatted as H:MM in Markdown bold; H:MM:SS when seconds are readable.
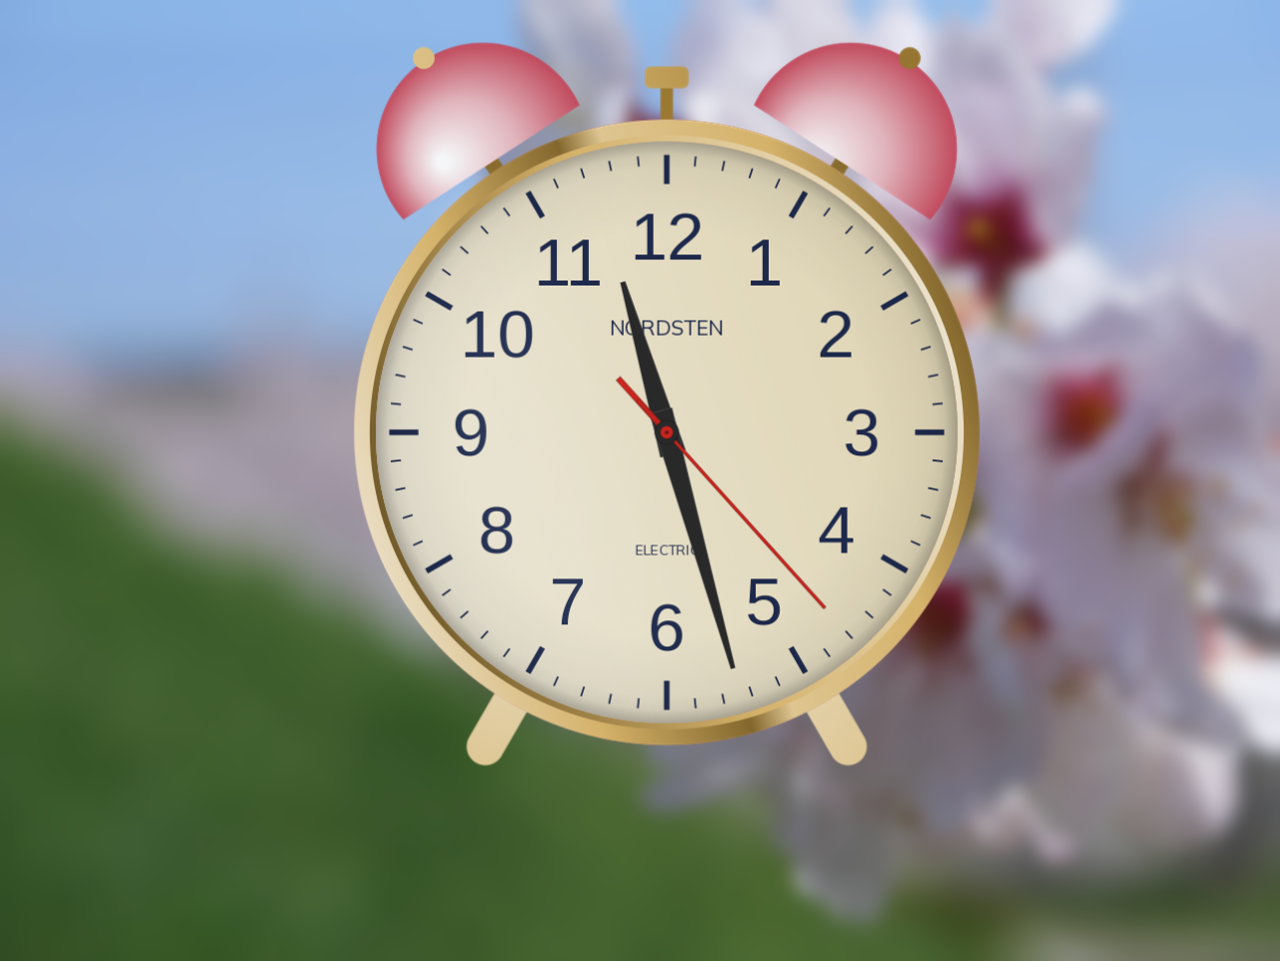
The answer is **11:27:23**
